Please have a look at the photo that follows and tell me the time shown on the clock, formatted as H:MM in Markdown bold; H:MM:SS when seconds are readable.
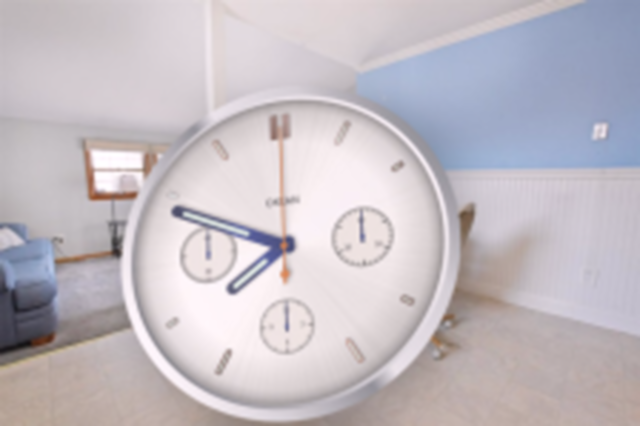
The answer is **7:49**
